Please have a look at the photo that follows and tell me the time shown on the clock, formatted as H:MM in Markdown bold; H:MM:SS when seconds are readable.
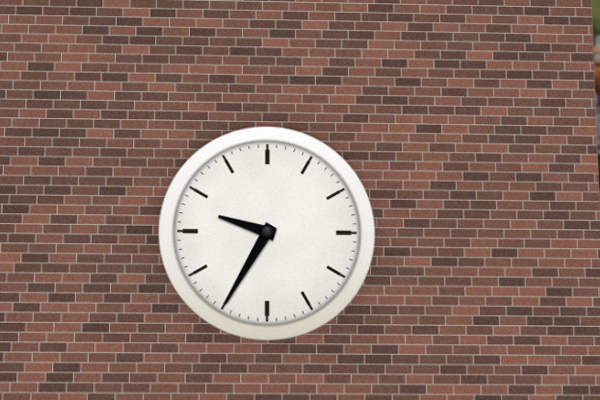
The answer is **9:35**
